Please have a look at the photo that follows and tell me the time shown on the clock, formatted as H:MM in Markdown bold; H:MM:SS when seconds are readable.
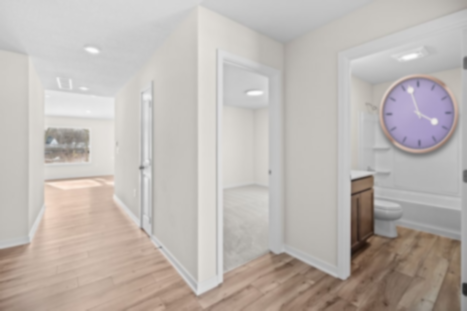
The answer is **3:57**
